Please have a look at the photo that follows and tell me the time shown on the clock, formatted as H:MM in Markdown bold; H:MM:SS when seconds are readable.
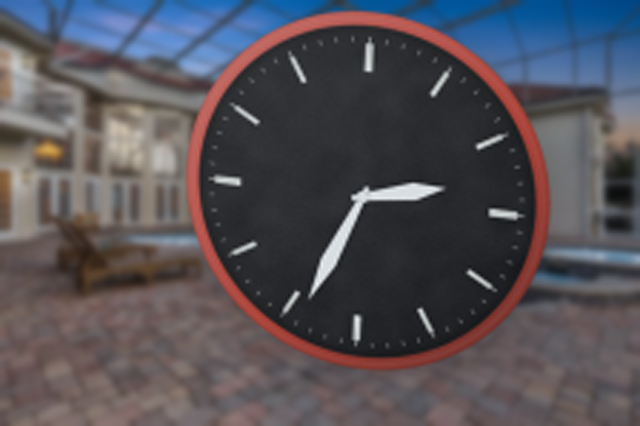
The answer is **2:34**
